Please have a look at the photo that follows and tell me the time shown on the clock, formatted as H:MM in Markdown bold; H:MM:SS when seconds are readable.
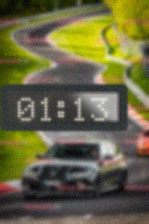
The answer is **1:13**
